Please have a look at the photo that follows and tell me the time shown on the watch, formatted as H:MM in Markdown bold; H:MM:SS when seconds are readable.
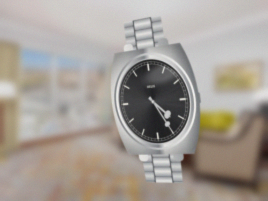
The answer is **4:25**
